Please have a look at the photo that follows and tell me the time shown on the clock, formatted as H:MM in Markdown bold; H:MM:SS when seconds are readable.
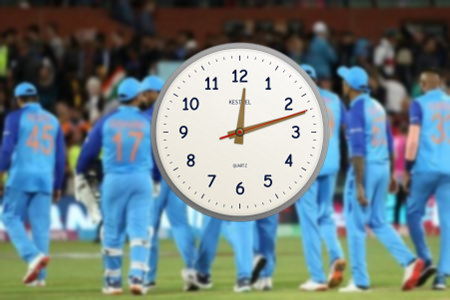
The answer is **12:12:12**
